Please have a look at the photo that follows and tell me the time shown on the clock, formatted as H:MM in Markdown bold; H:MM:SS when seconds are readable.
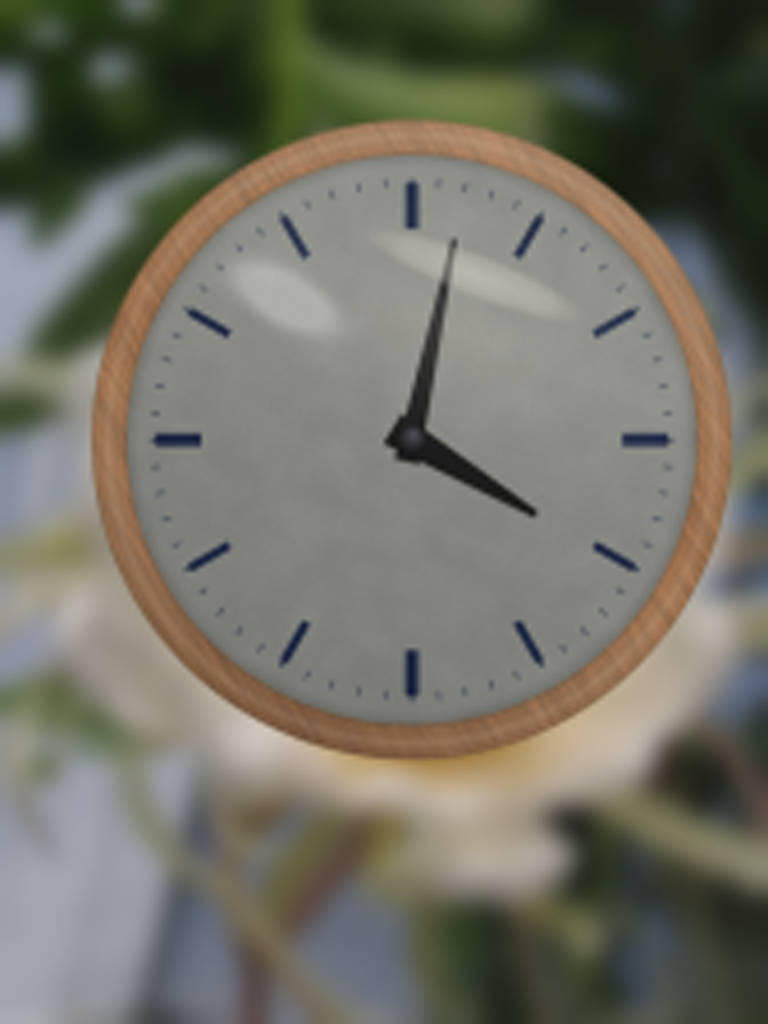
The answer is **4:02**
